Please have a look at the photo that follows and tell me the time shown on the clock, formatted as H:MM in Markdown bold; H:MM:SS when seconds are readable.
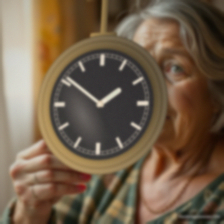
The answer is **1:51**
